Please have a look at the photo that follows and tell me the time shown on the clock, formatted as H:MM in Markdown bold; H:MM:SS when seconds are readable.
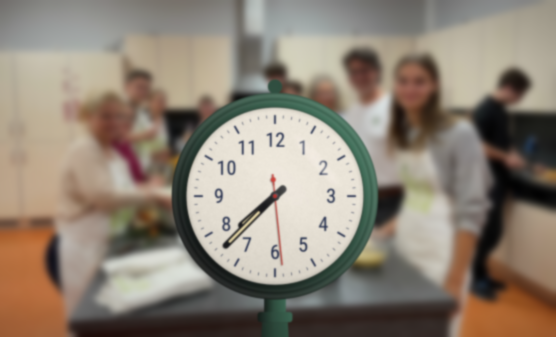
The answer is **7:37:29**
